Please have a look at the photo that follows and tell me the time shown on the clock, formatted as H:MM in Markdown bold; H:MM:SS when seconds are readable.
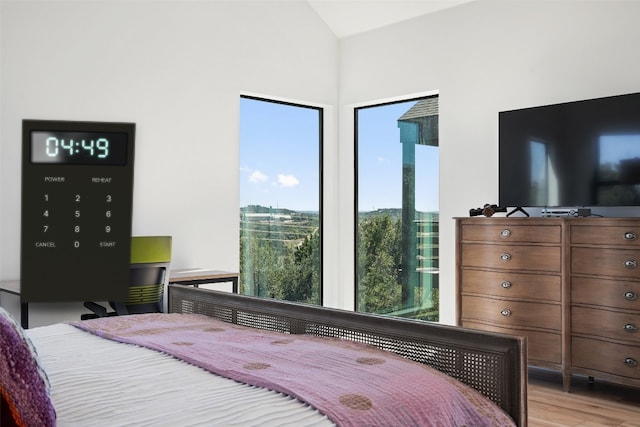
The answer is **4:49**
